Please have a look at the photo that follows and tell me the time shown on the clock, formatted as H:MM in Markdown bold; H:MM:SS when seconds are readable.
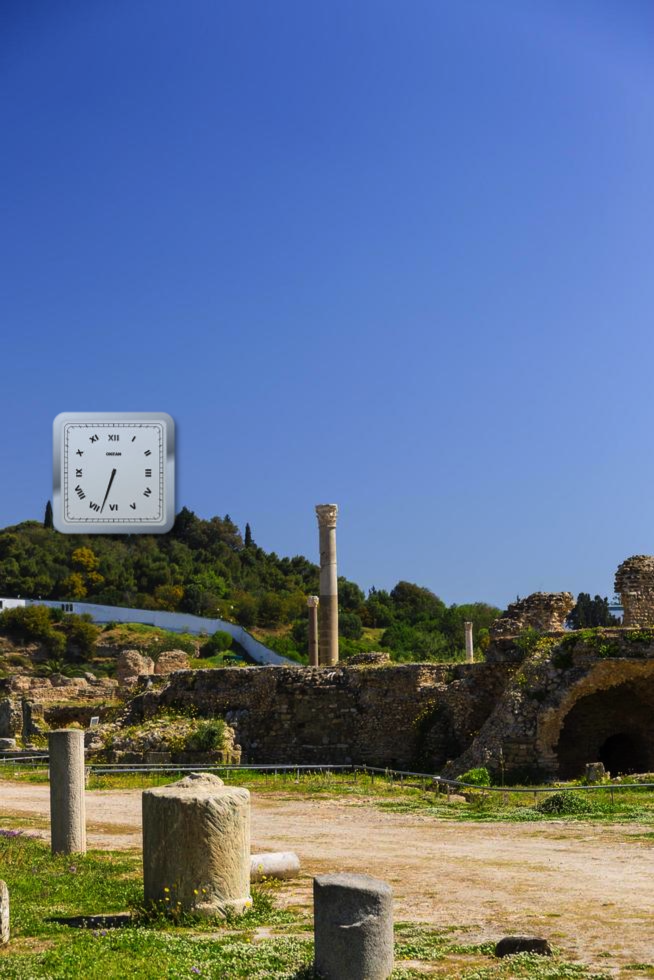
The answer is **6:33**
